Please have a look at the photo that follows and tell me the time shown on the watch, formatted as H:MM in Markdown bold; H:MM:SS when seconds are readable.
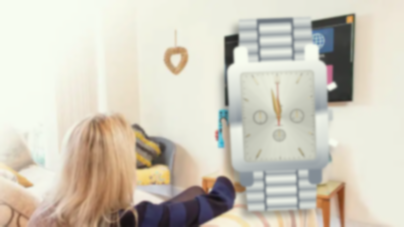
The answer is **11:58**
